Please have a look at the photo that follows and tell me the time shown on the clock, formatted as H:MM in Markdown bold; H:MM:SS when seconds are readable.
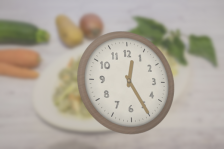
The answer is **12:25**
